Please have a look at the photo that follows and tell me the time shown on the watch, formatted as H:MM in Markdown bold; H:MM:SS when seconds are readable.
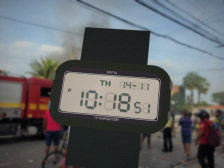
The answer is **10:18:51**
